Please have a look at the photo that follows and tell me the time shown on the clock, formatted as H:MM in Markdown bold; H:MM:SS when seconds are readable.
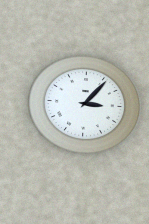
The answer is **3:06**
